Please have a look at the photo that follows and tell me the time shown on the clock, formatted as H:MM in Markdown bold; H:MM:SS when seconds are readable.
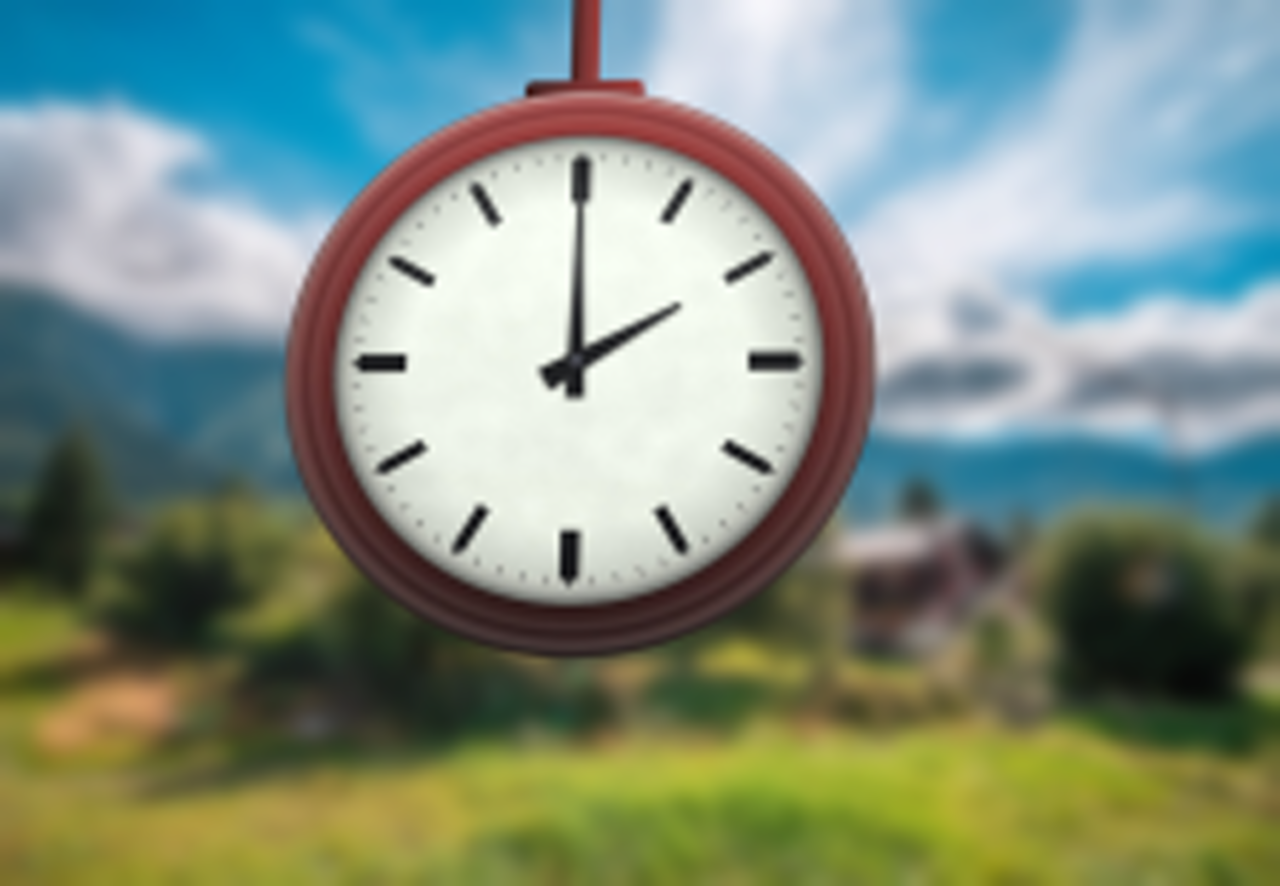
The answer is **2:00**
